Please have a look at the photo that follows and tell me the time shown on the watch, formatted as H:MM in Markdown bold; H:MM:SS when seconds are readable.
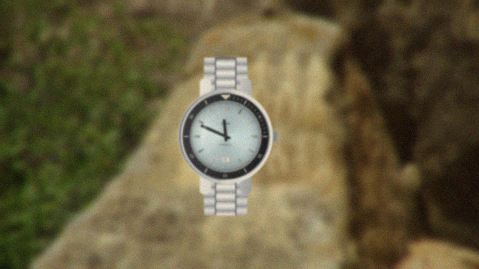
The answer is **11:49**
